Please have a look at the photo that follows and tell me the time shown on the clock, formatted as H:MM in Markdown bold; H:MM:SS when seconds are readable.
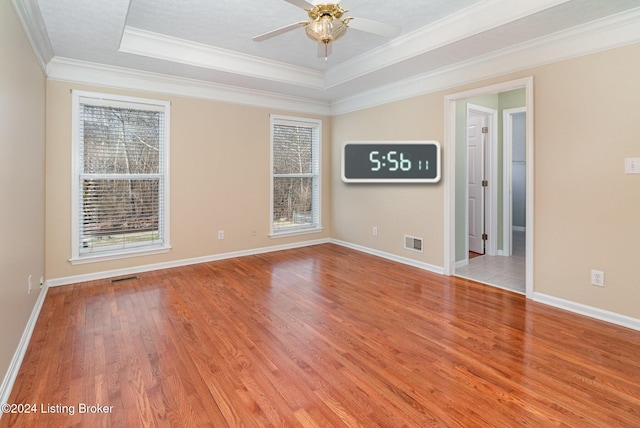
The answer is **5:56:11**
